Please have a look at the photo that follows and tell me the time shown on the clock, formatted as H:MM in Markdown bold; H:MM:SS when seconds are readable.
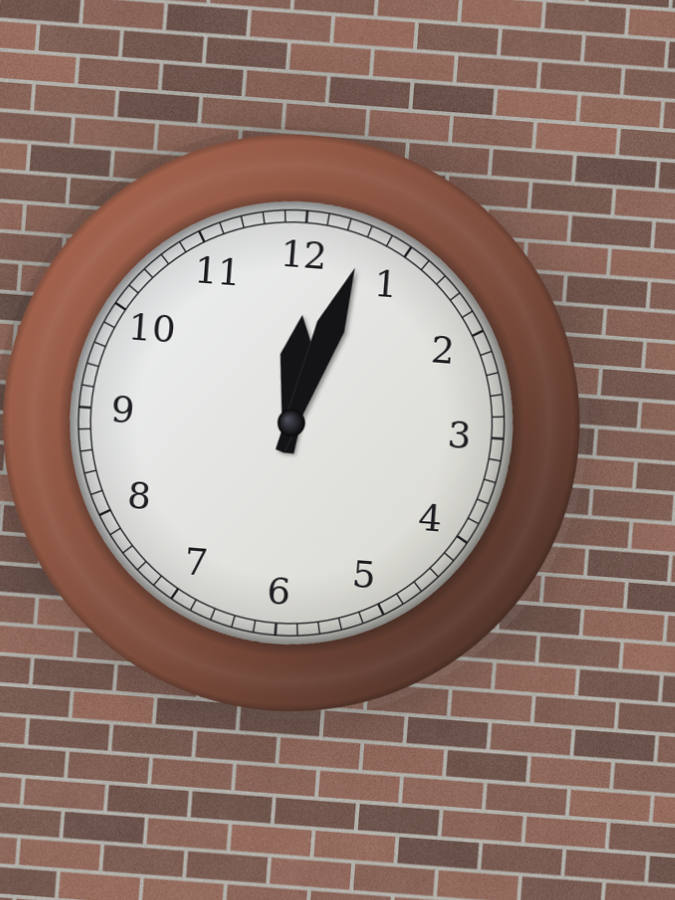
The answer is **12:03**
